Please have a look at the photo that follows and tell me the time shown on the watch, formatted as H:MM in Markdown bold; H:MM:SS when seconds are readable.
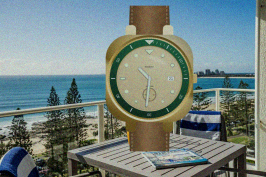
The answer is **10:31**
